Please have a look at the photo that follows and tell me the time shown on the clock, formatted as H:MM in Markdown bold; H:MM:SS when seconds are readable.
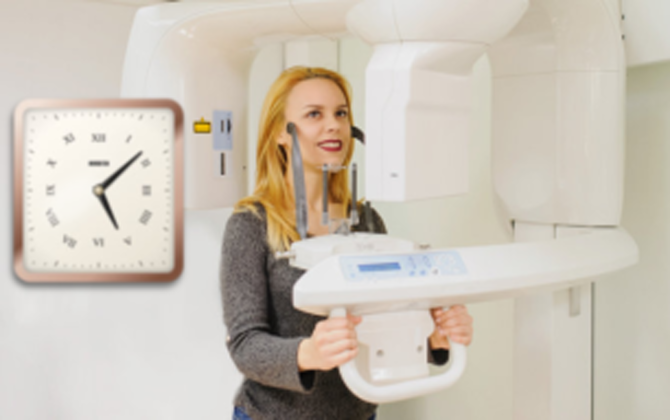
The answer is **5:08**
